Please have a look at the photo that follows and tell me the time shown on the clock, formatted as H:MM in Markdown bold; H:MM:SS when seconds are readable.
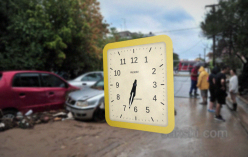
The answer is **6:33**
